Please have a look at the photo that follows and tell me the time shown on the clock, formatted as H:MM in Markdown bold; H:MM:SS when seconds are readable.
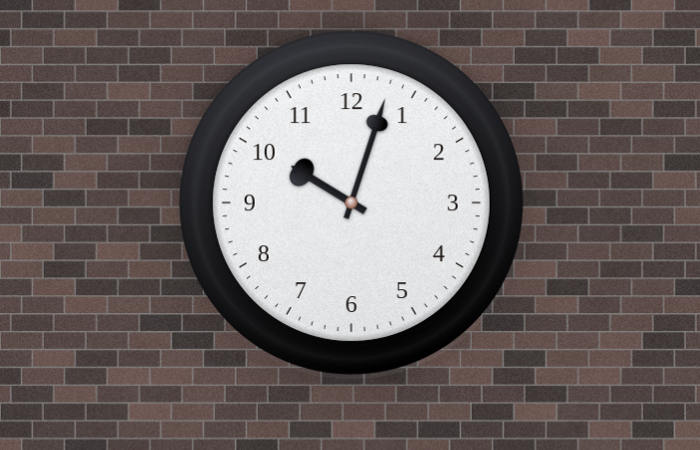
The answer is **10:03**
